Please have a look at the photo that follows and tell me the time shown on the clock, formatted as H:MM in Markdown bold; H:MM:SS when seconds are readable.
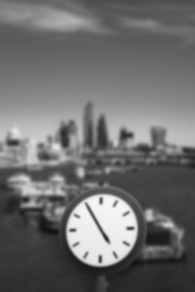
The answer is **4:55**
